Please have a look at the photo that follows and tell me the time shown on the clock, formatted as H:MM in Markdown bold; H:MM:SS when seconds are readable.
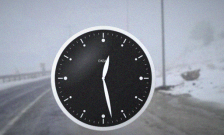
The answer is **12:28**
